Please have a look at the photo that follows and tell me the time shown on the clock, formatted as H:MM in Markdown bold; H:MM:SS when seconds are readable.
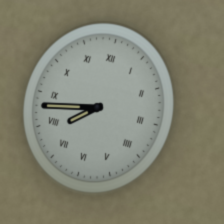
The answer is **7:43**
